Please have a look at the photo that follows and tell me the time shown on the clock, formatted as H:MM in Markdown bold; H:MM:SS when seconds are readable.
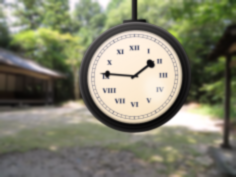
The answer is **1:46**
